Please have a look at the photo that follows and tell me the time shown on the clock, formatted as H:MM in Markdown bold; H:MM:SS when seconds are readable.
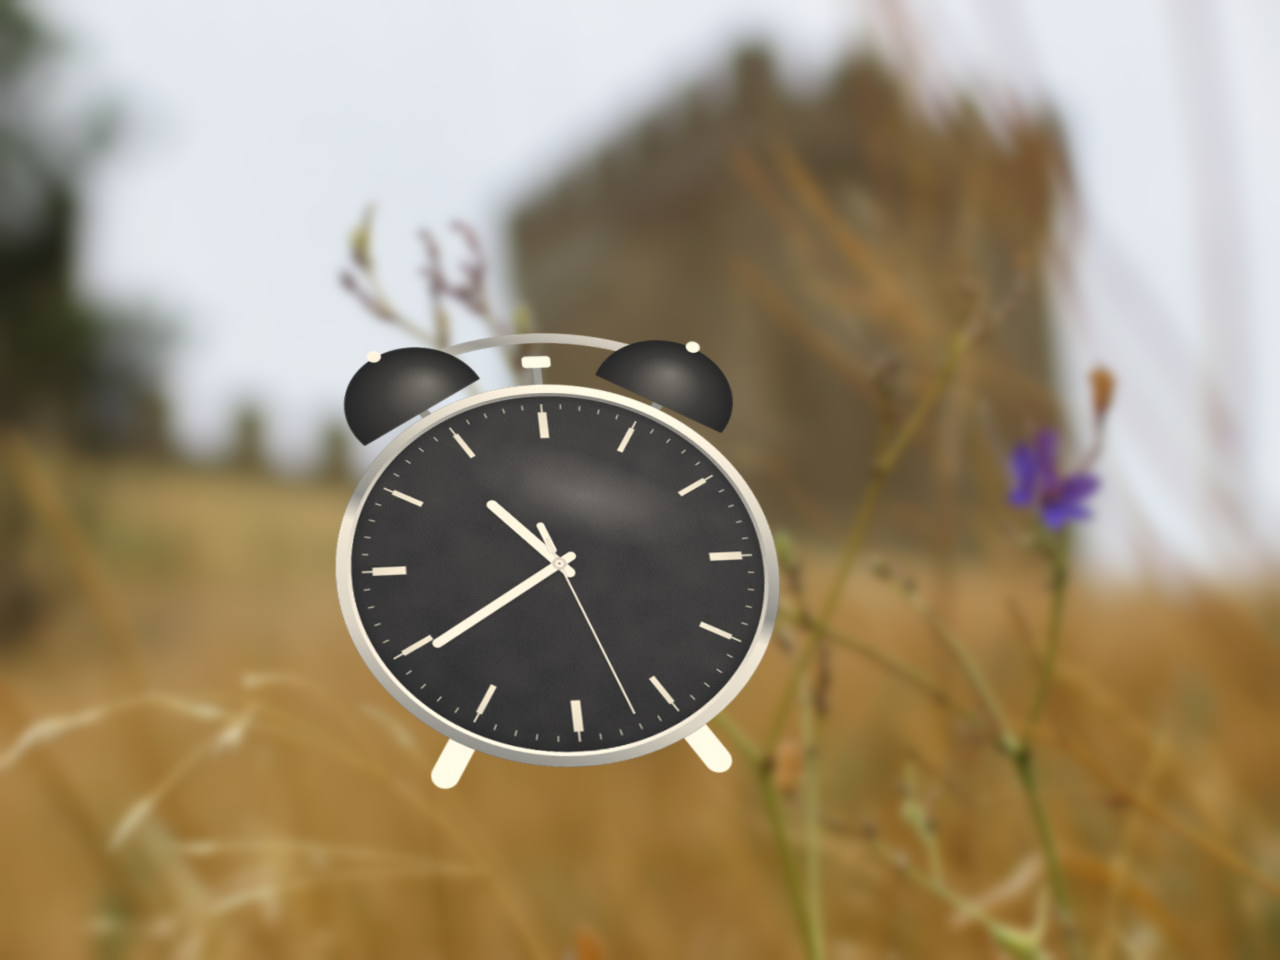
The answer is **10:39:27**
